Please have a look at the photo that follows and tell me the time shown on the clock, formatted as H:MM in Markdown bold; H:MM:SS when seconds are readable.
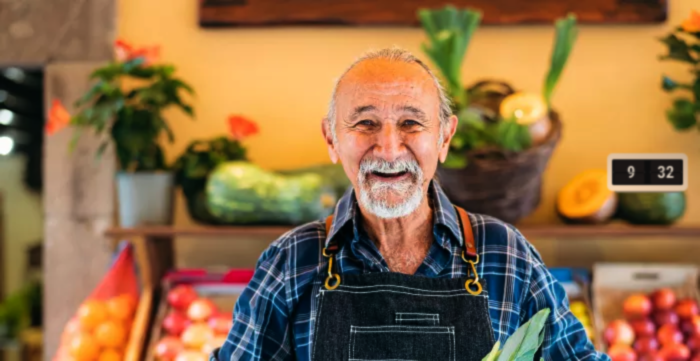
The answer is **9:32**
